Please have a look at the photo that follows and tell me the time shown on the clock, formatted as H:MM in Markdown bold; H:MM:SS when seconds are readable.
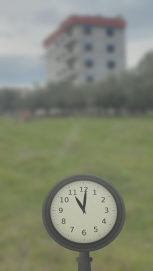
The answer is **11:01**
